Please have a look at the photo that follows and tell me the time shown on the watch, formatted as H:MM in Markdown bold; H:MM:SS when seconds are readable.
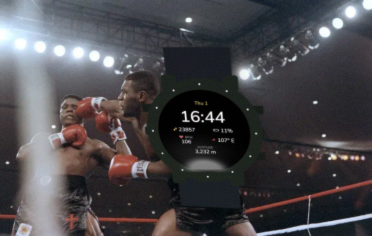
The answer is **16:44**
